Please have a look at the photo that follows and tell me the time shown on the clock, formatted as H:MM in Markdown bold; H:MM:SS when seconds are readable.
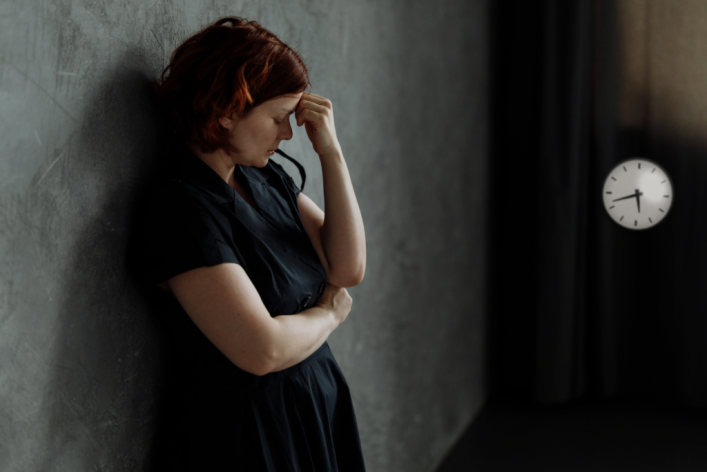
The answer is **5:42**
